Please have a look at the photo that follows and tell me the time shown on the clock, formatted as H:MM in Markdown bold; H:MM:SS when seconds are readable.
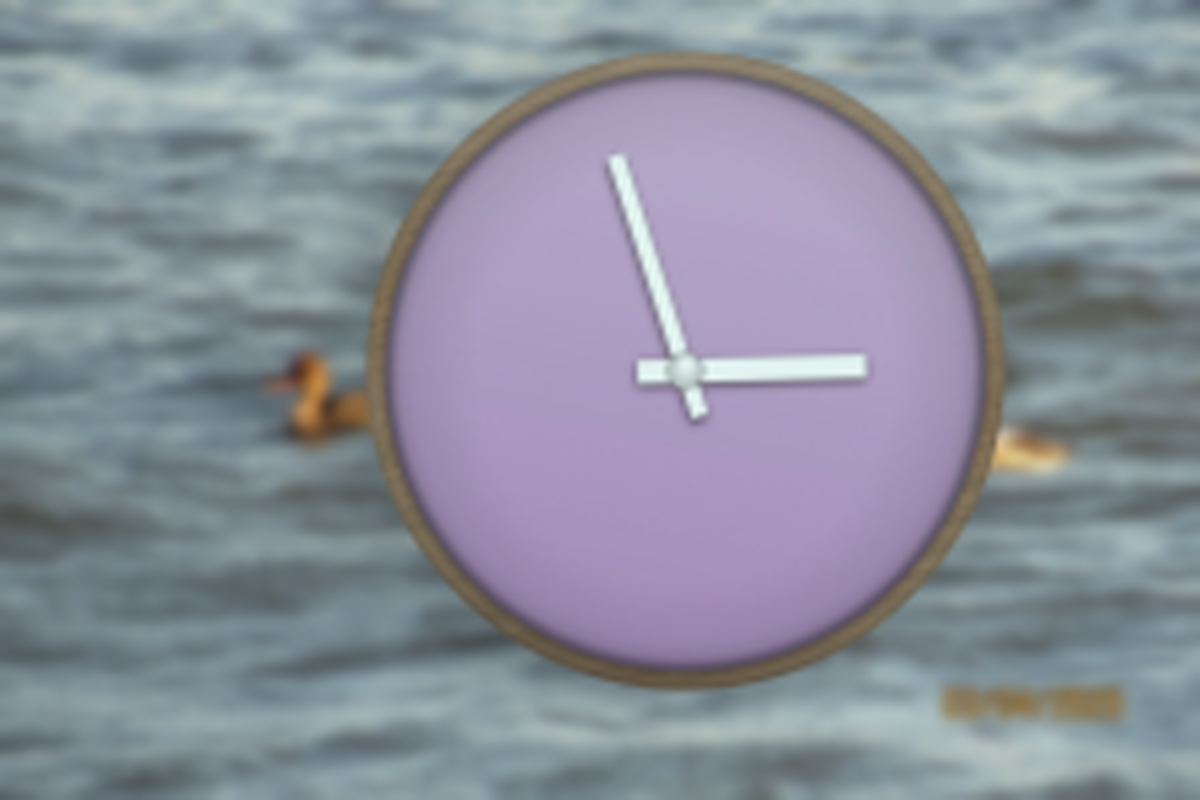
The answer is **2:57**
